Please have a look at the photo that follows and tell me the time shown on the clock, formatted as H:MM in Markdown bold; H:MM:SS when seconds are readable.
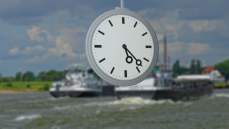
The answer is **5:23**
